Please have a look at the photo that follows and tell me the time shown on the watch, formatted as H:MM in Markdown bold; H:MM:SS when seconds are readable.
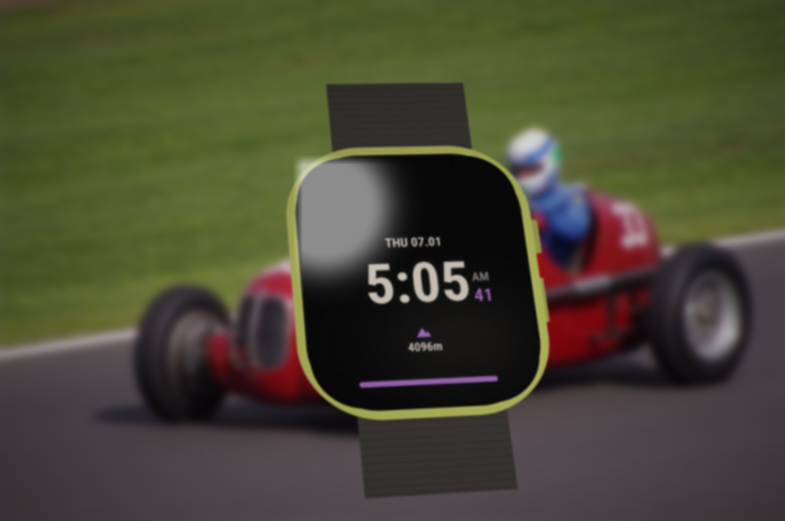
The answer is **5:05:41**
